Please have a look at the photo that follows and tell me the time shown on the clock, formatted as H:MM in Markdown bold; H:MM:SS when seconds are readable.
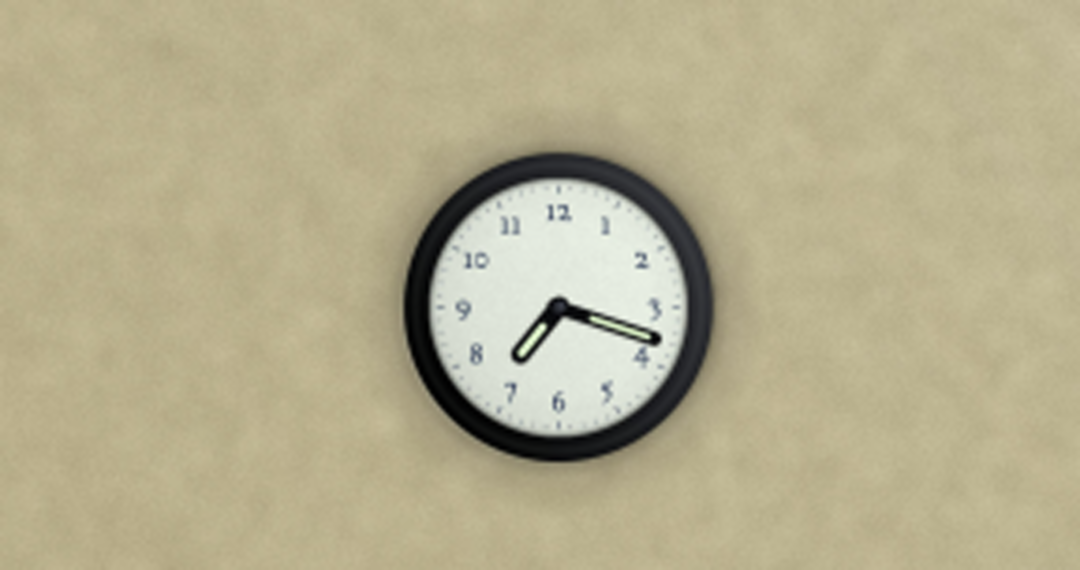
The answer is **7:18**
